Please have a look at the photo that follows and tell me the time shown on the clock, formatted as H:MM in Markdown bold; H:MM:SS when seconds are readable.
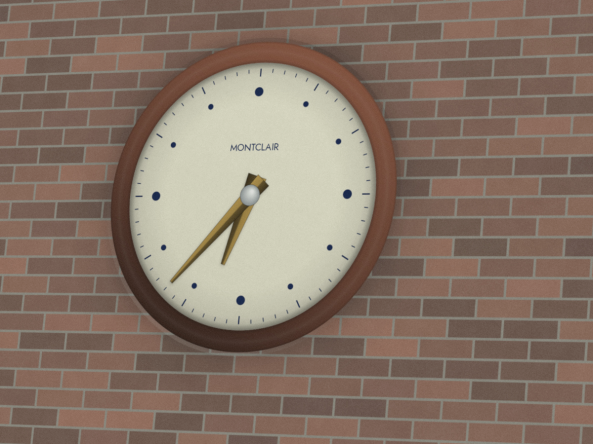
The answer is **6:37**
